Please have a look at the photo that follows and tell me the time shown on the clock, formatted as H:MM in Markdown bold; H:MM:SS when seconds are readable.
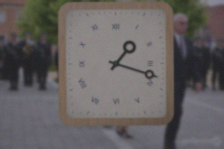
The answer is **1:18**
